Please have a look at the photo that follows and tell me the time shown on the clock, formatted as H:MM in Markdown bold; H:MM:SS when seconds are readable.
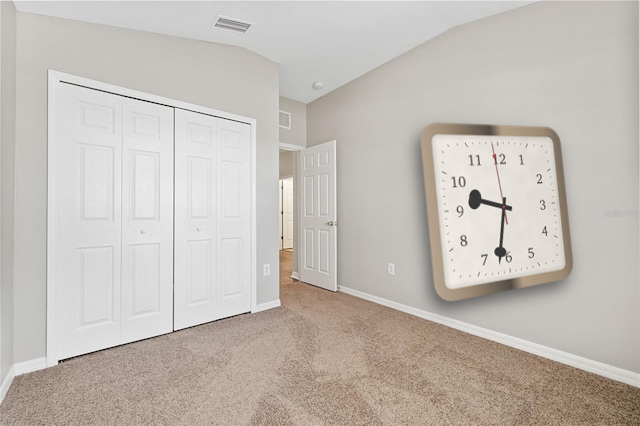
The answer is **9:31:59**
